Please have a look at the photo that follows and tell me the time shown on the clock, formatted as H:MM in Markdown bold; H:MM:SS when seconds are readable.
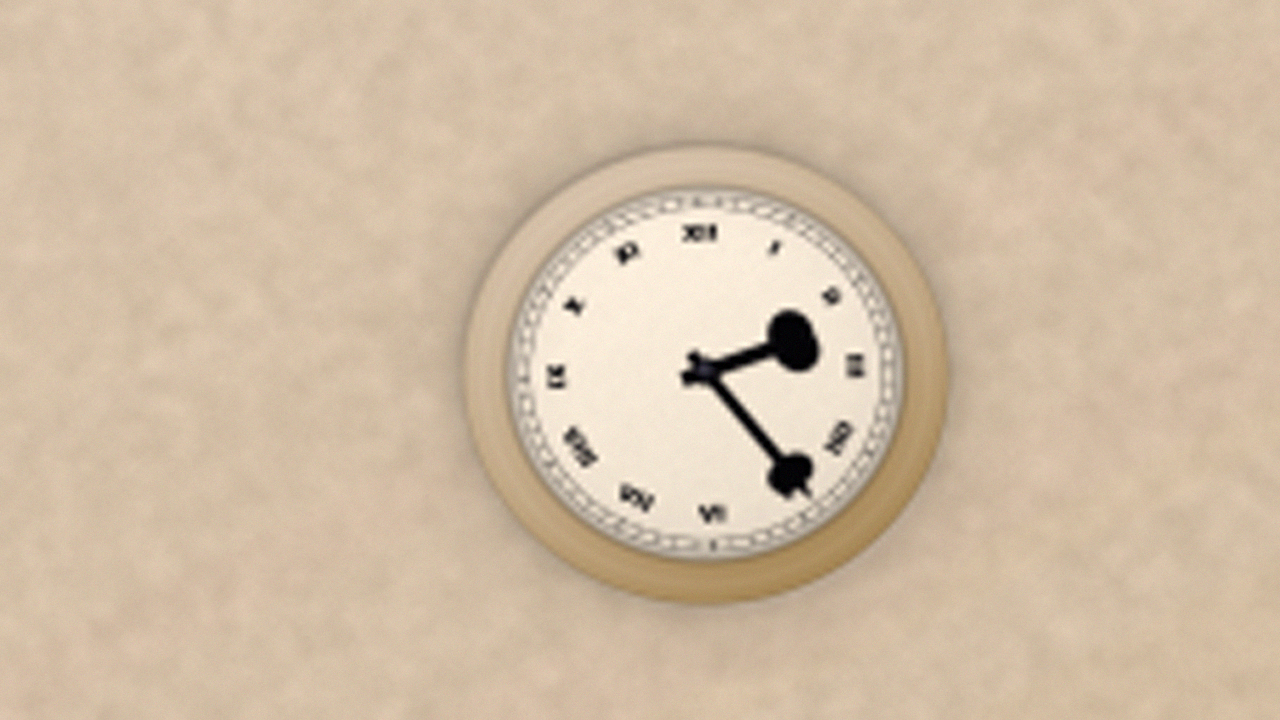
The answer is **2:24**
